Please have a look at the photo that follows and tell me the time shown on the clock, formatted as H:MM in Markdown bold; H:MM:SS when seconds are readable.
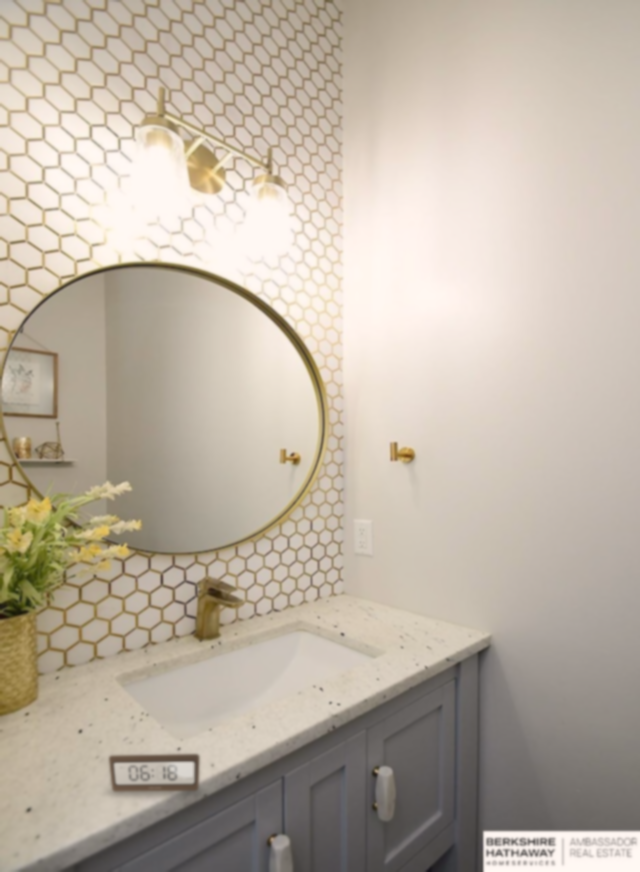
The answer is **6:18**
